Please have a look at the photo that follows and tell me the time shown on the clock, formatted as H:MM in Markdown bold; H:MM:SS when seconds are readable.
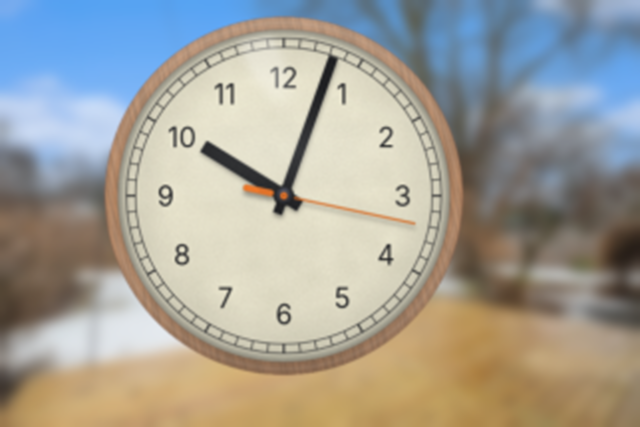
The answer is **10:03:17**
